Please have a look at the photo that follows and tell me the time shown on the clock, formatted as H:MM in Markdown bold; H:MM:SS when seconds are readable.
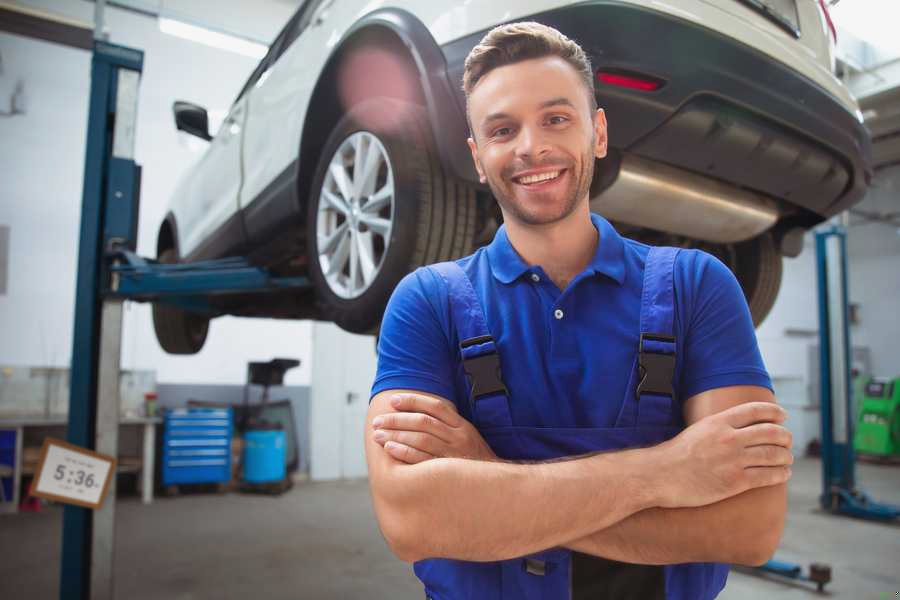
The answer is **5:36**
